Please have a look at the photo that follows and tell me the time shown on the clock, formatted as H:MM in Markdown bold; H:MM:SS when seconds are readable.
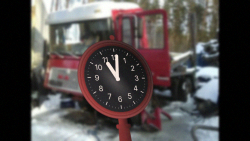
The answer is **11:01**
